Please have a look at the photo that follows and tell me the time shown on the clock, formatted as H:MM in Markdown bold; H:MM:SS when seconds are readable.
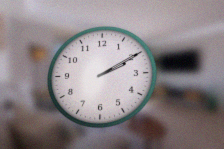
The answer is **2:10**
